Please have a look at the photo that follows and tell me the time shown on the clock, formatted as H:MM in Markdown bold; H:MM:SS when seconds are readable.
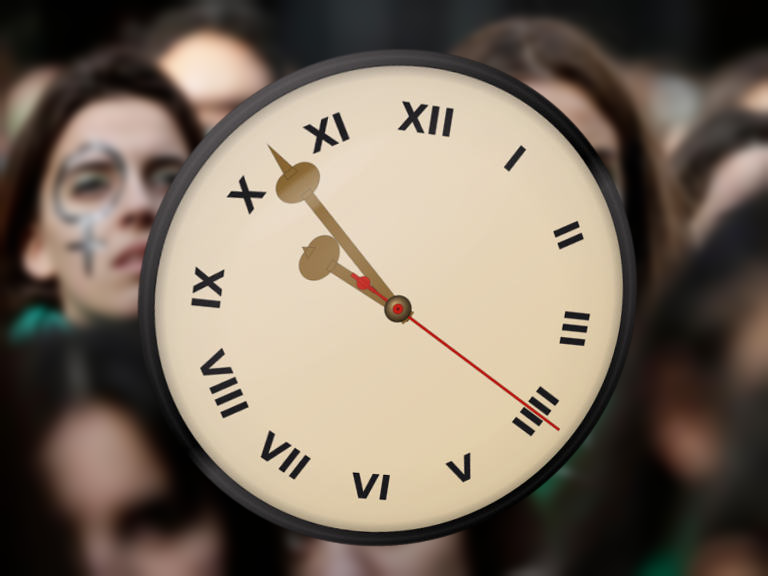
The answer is **9:52:20**
